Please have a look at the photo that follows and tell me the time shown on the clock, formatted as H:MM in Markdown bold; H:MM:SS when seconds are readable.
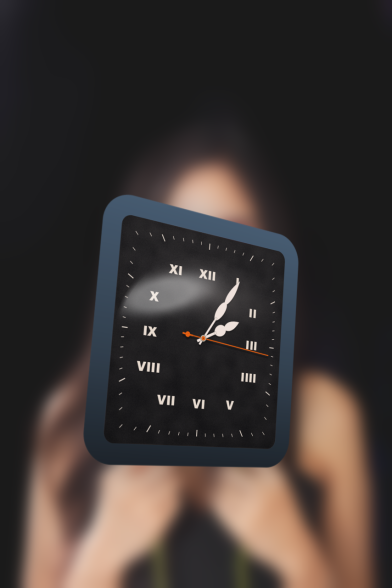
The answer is **2:05:16**
